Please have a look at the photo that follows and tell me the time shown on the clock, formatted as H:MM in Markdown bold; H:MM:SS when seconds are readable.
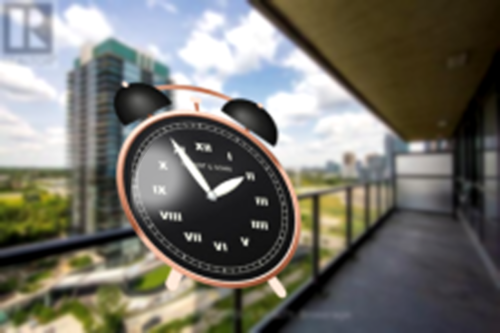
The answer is **1:55**
